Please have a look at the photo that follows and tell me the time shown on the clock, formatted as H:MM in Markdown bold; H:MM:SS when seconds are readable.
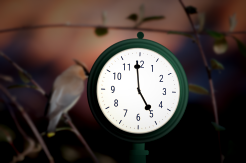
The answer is **4:59**
